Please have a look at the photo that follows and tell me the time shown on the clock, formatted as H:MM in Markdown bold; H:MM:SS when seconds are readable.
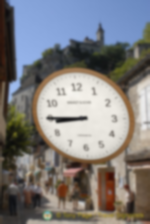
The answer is **8:45**
